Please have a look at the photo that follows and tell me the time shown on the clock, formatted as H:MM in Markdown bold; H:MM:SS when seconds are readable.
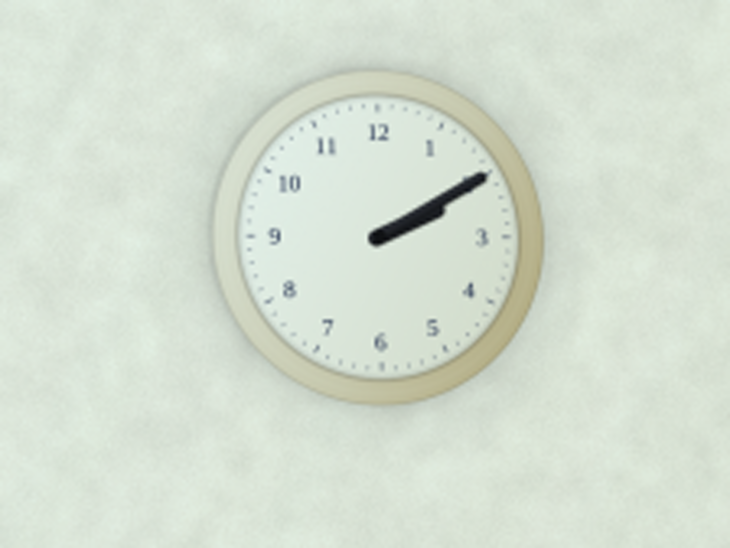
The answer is **2:10**
